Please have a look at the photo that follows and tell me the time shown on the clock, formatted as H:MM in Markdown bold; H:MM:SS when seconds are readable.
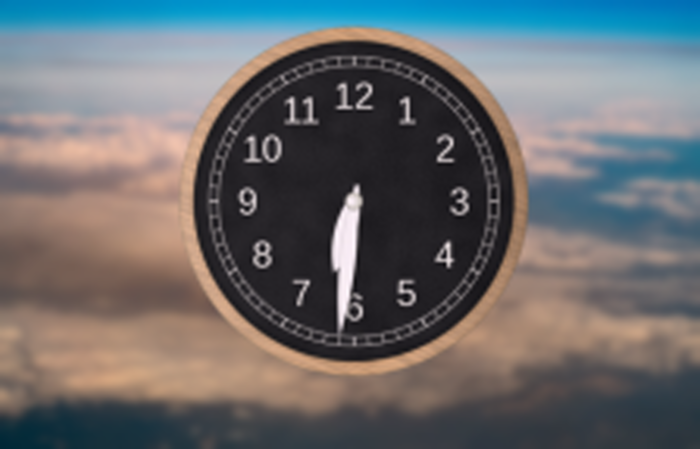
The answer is **6:31**
